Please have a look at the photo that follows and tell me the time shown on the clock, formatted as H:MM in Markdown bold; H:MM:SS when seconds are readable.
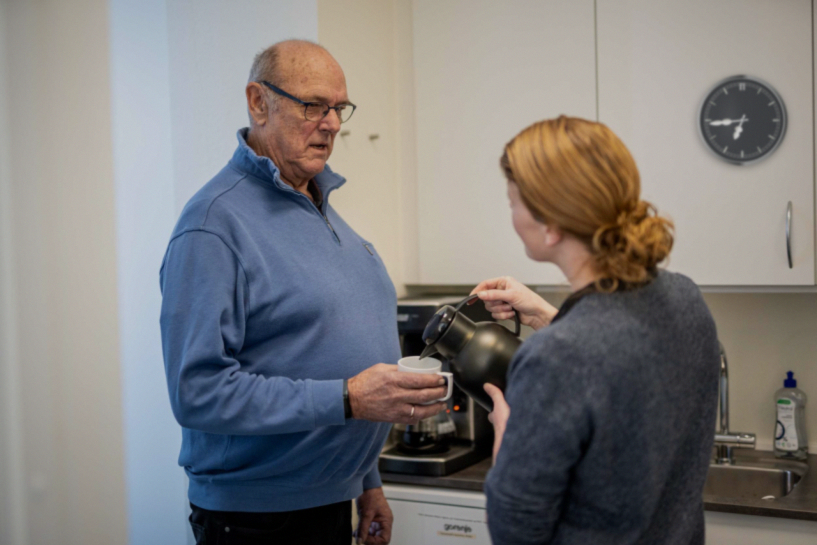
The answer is **6:44**
